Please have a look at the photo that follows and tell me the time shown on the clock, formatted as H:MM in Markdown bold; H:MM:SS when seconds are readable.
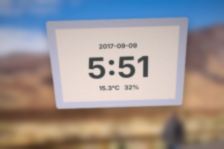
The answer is **5:51**
